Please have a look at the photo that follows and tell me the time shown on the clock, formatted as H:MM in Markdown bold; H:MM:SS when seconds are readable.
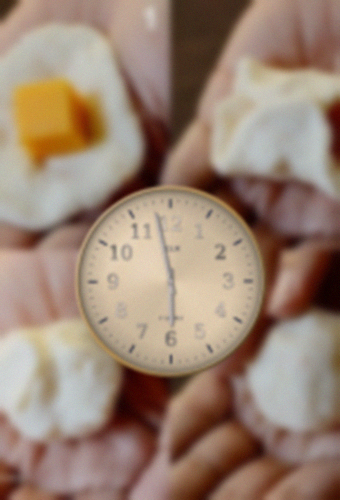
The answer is **5:58**
